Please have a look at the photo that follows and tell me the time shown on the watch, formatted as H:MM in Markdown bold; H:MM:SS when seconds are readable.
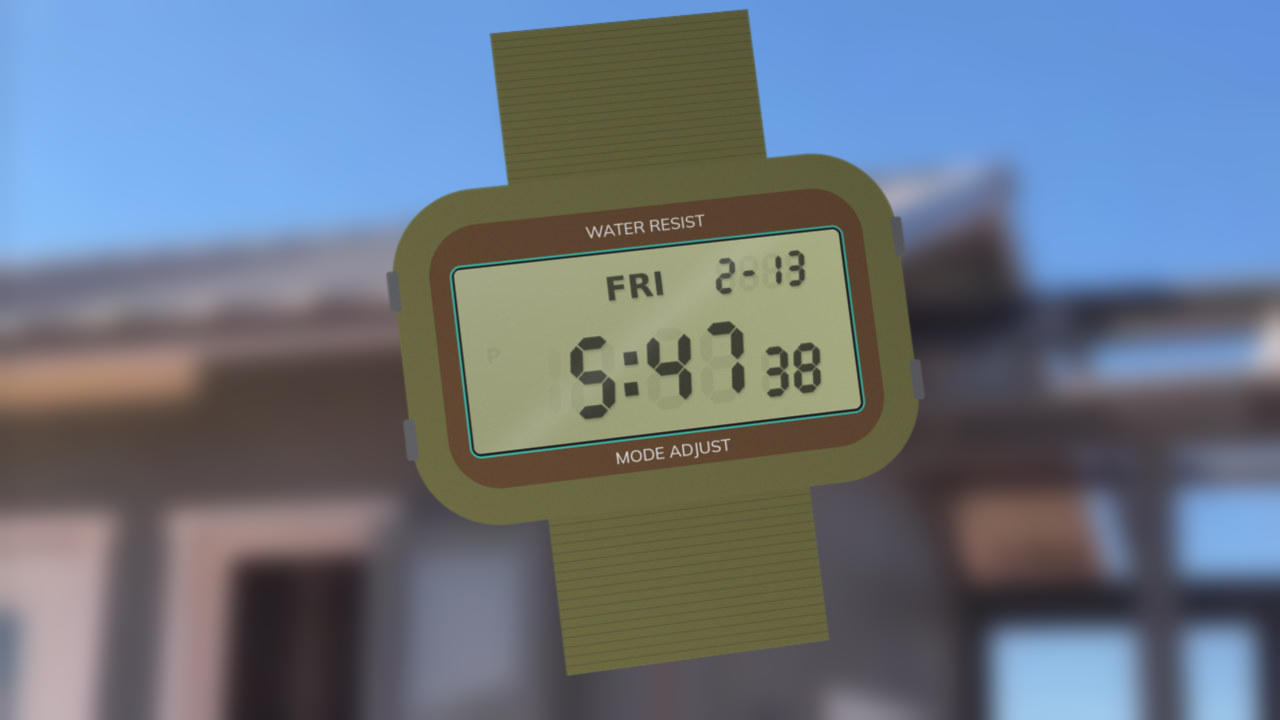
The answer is **5:47:38**
